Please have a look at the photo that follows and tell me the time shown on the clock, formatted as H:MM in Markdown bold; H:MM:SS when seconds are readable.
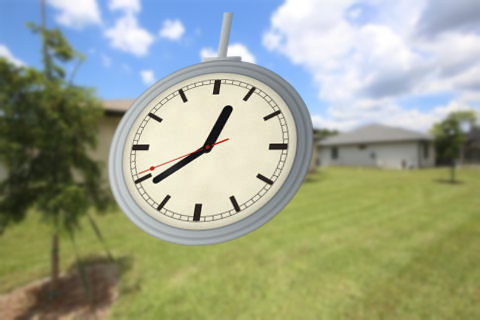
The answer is **12:38:41**
